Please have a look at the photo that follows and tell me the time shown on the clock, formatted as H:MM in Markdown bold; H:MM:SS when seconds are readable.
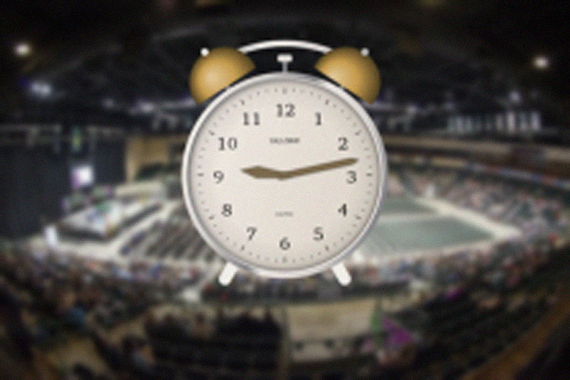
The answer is **9:13**
